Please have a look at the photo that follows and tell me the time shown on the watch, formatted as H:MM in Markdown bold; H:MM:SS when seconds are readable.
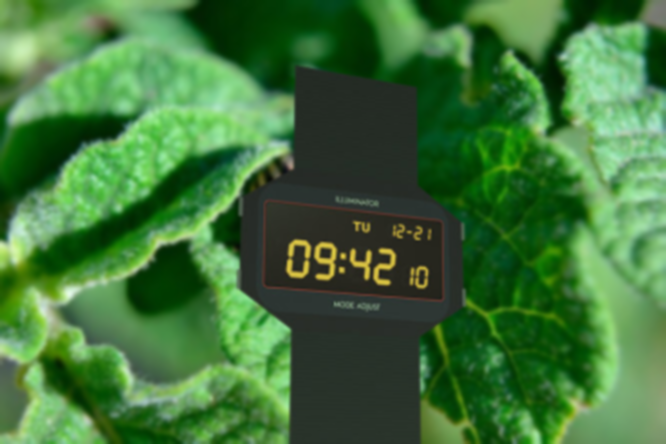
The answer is **9:42:10**
